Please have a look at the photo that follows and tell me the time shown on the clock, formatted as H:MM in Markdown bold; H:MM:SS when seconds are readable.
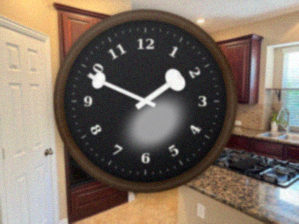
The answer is **1:49**
